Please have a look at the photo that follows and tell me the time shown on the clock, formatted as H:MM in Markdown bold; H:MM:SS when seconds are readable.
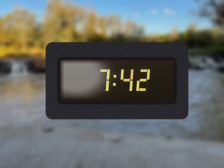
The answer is **7:42**
